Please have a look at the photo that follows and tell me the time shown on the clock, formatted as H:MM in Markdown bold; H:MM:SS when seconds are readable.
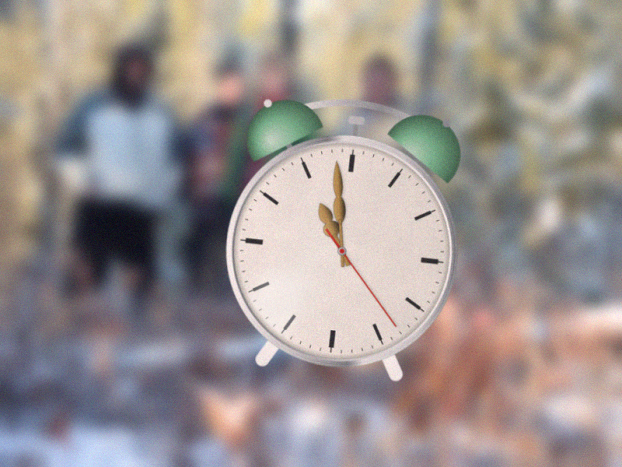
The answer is **10:58:23**
